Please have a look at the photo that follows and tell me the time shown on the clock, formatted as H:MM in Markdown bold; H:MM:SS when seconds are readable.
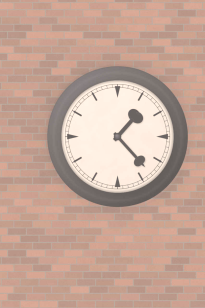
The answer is **1:23**
